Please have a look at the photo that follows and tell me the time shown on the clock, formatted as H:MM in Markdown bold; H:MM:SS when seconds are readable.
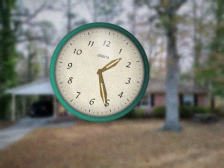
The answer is **1:26**
